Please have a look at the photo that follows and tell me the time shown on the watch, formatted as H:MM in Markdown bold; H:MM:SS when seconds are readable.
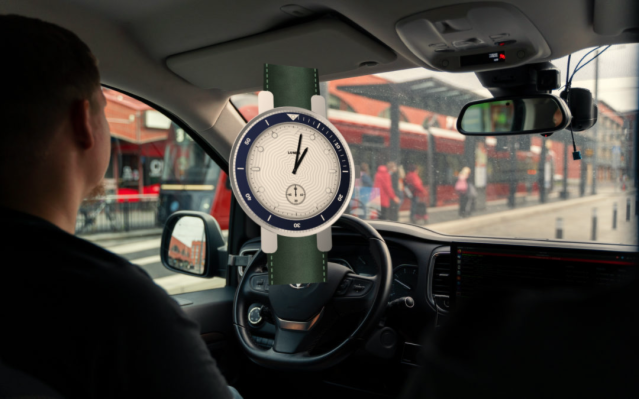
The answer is **1:02**
